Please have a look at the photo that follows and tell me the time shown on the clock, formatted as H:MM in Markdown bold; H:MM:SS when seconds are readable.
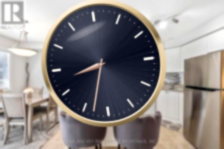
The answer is **8:33**
